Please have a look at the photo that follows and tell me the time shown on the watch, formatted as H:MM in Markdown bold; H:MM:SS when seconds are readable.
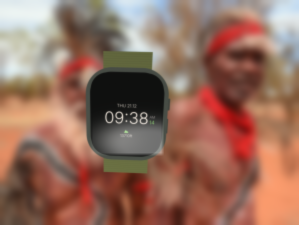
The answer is **9:38**
